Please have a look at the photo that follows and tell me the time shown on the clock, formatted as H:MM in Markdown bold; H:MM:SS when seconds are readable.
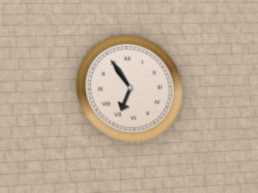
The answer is **6:55**
